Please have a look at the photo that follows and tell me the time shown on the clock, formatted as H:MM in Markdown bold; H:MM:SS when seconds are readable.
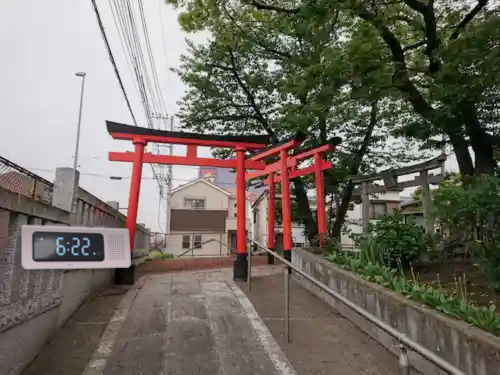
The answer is **6:22**
